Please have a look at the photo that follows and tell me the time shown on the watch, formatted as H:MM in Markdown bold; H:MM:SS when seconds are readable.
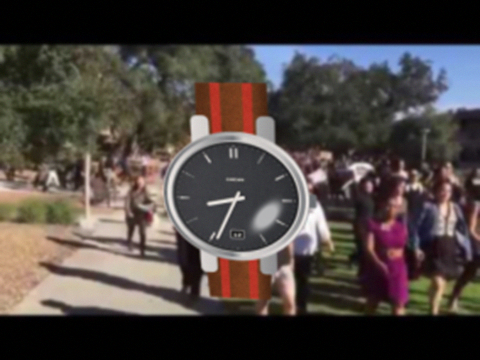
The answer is **8:34**
